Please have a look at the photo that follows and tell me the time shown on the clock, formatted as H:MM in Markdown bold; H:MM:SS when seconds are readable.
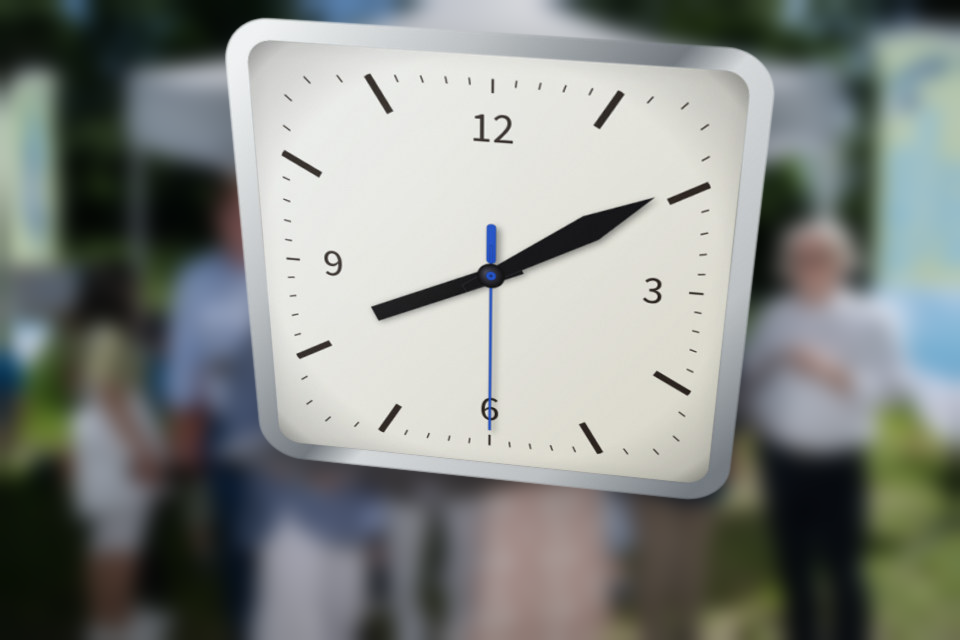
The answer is **8:09:30**
